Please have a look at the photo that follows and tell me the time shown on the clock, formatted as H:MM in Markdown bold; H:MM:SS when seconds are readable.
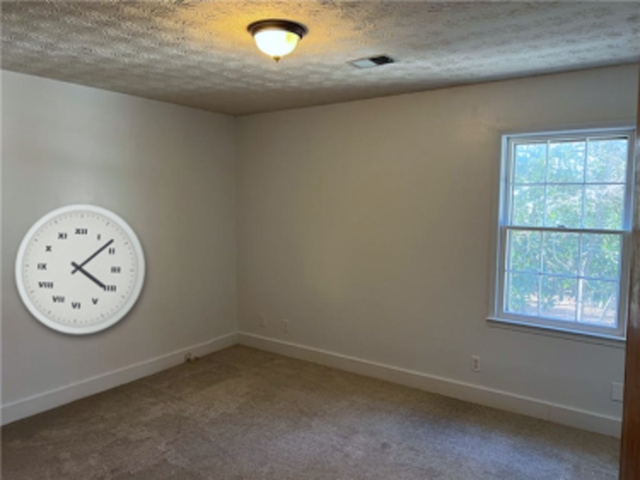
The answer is **4:08**
